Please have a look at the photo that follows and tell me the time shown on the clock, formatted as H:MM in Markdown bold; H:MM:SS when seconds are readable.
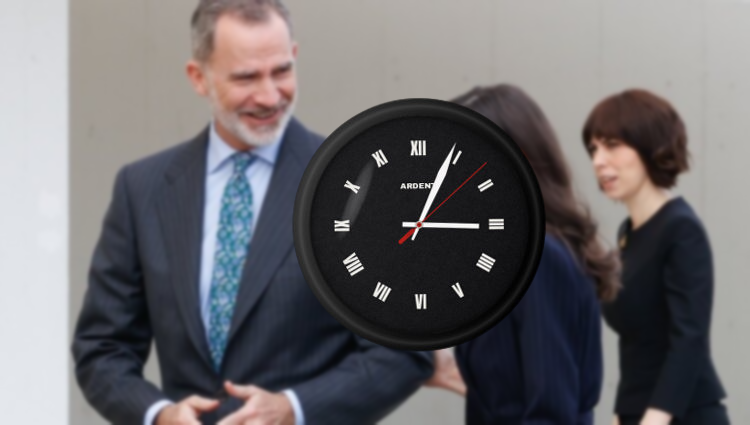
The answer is **3:04:08**
